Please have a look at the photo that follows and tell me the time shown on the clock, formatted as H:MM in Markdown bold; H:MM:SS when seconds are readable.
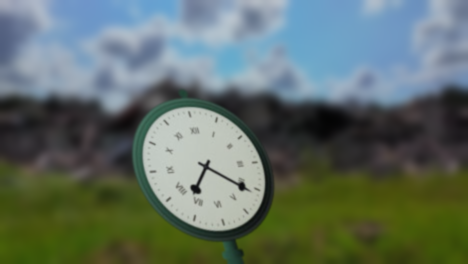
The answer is **7:21**
